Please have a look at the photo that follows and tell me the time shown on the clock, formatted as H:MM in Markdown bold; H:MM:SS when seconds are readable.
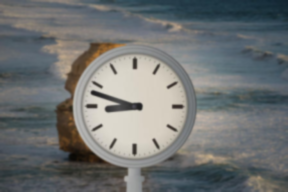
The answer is **8:48**
